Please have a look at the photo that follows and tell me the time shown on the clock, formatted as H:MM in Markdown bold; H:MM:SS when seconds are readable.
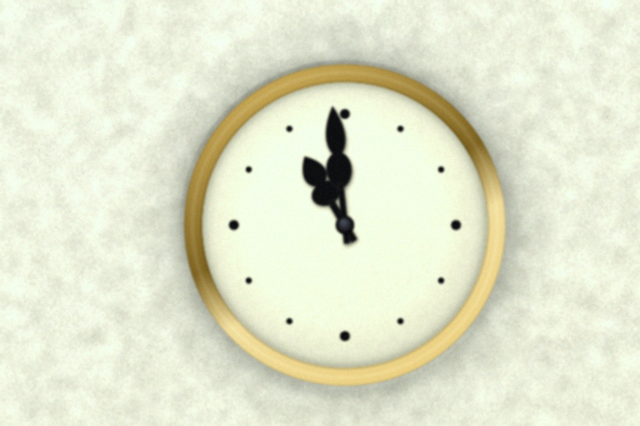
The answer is **10:59**
